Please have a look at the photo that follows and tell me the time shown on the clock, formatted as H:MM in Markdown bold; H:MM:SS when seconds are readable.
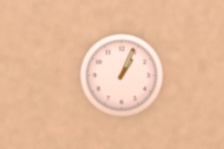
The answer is **1:04**
